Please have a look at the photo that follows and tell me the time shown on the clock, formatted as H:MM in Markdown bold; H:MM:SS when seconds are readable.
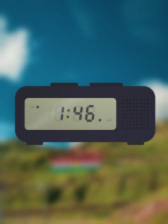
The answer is **1:46**
